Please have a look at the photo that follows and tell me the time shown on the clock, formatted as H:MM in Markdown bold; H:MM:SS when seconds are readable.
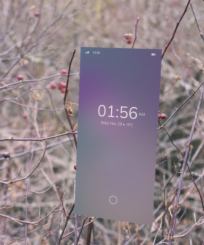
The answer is **1:56**
